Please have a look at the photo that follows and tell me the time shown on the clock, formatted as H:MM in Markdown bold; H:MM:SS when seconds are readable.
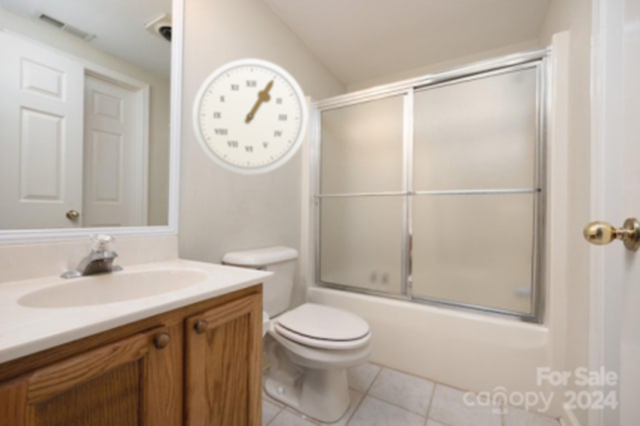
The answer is **1:05**
